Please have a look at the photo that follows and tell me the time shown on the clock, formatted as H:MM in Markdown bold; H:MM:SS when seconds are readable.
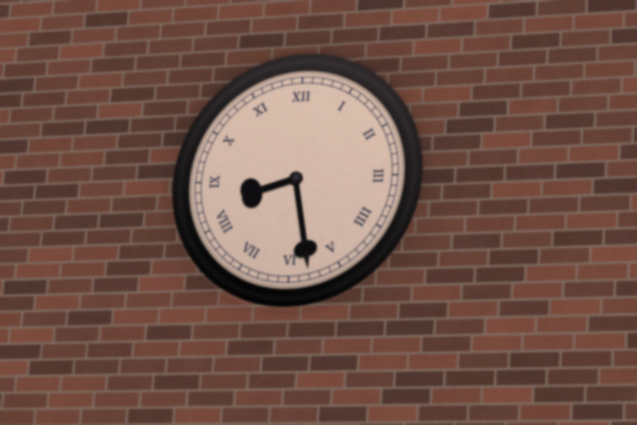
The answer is **8:28**
